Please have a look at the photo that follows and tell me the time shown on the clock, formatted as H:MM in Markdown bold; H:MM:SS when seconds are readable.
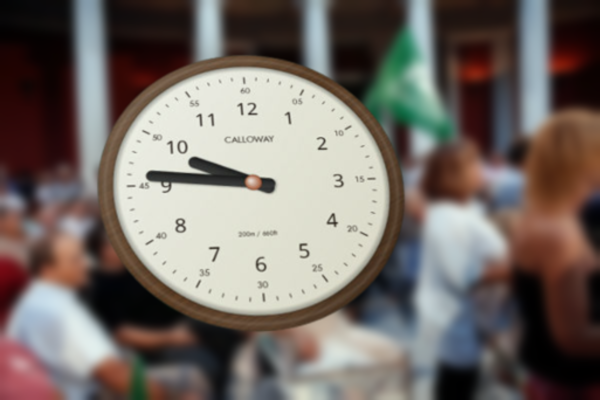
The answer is **9:46**
